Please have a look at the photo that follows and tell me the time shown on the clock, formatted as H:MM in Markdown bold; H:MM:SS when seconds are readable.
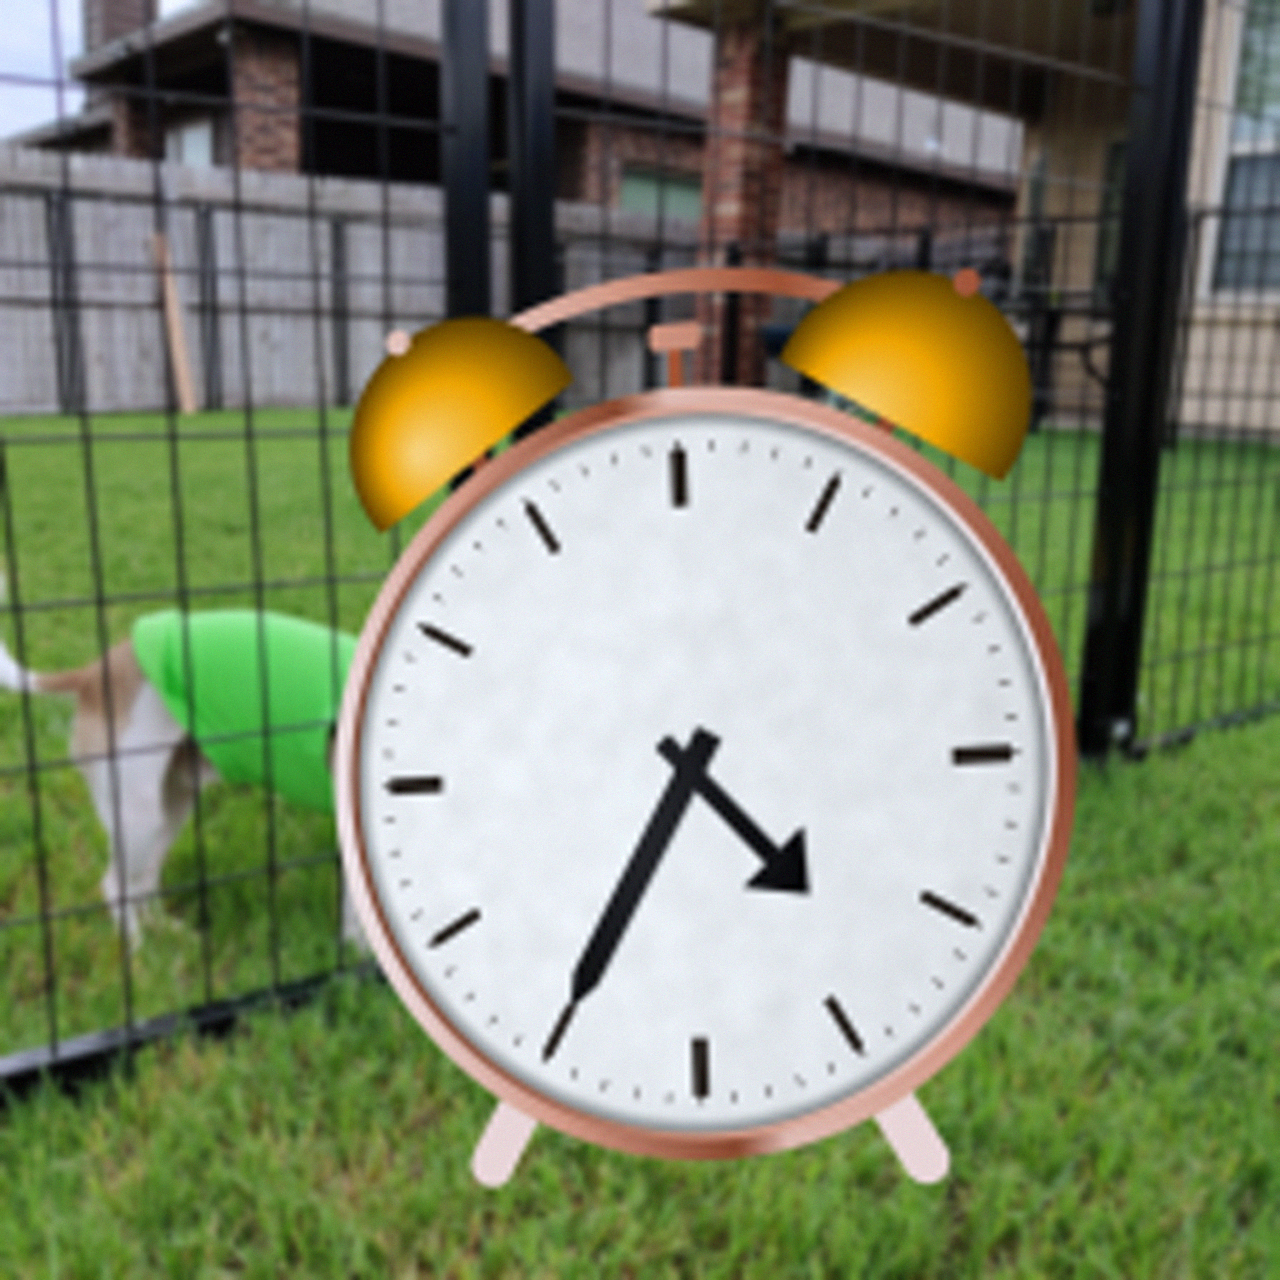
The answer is **4:35**
